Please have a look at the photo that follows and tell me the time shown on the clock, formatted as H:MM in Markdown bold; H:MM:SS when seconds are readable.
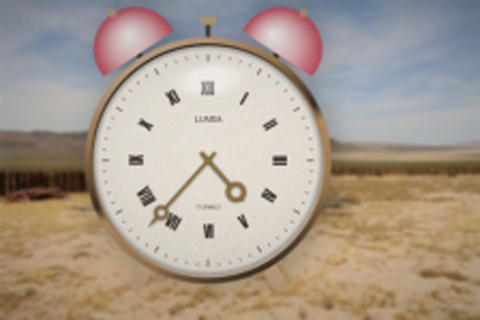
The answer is **4:37**
